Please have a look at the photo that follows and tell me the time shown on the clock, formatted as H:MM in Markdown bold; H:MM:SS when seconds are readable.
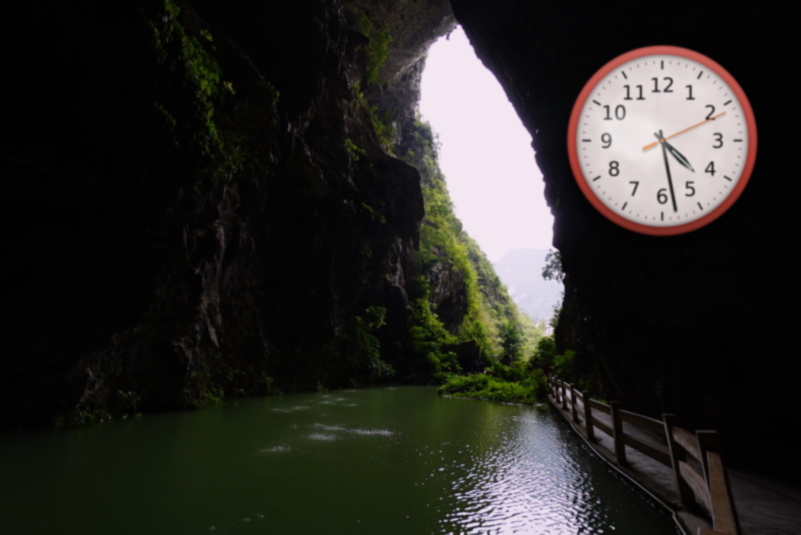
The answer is **4:28:11**
